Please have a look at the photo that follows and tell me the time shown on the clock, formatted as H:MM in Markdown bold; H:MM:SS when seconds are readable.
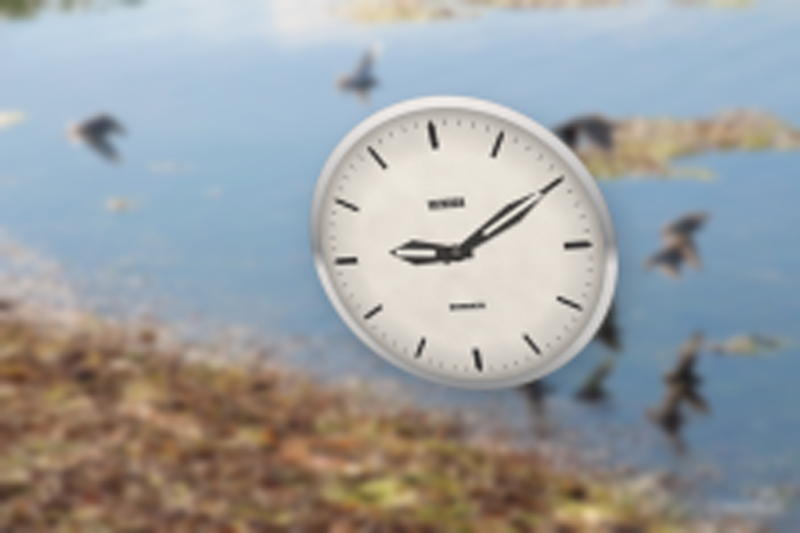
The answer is **9:10**
